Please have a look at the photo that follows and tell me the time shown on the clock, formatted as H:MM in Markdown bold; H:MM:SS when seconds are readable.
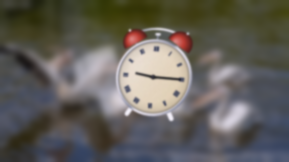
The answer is **9:15**
